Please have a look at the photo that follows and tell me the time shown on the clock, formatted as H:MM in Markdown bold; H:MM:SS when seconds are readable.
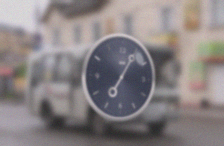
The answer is **7:05**
